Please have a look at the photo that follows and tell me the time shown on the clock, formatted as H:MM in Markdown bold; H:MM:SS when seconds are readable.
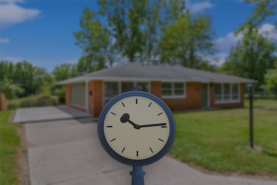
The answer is **10:14**
